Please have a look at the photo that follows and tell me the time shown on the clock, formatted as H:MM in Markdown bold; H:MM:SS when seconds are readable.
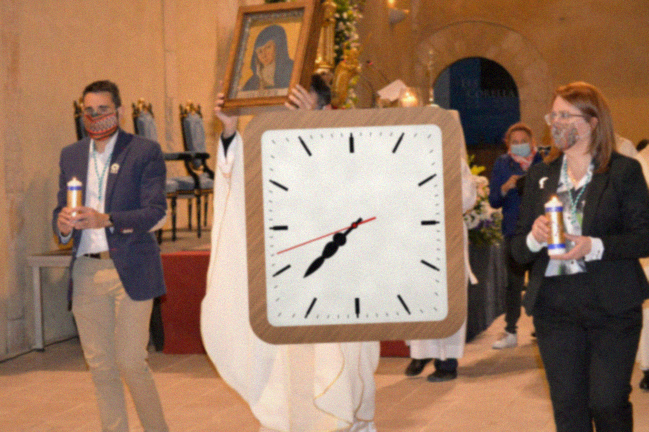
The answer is **7:37:42**
